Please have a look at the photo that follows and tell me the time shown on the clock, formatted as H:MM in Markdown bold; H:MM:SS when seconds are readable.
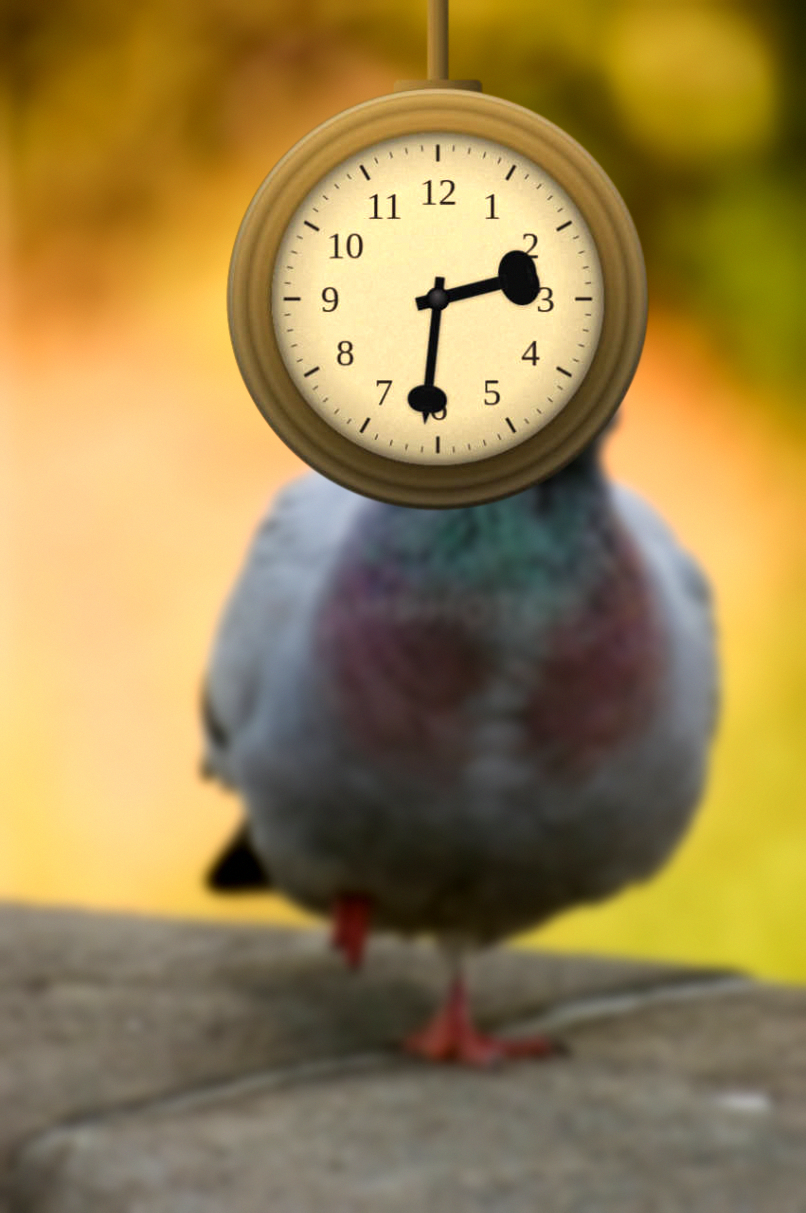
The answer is **2:31**
